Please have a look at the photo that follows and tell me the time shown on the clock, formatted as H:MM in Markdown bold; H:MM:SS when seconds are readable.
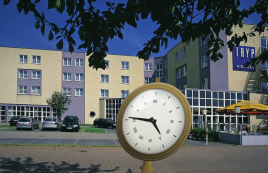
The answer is **4:46**
